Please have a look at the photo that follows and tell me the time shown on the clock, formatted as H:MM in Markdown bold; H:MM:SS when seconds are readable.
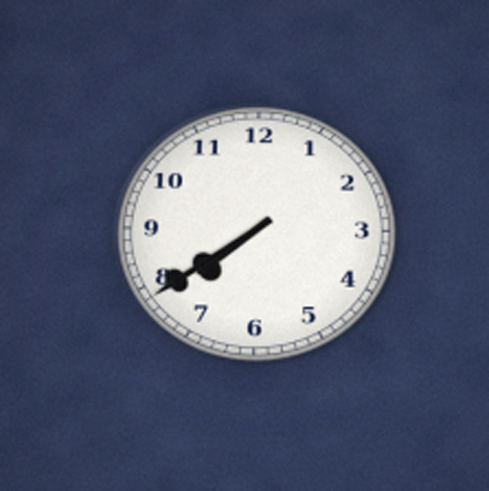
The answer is **7:39**
